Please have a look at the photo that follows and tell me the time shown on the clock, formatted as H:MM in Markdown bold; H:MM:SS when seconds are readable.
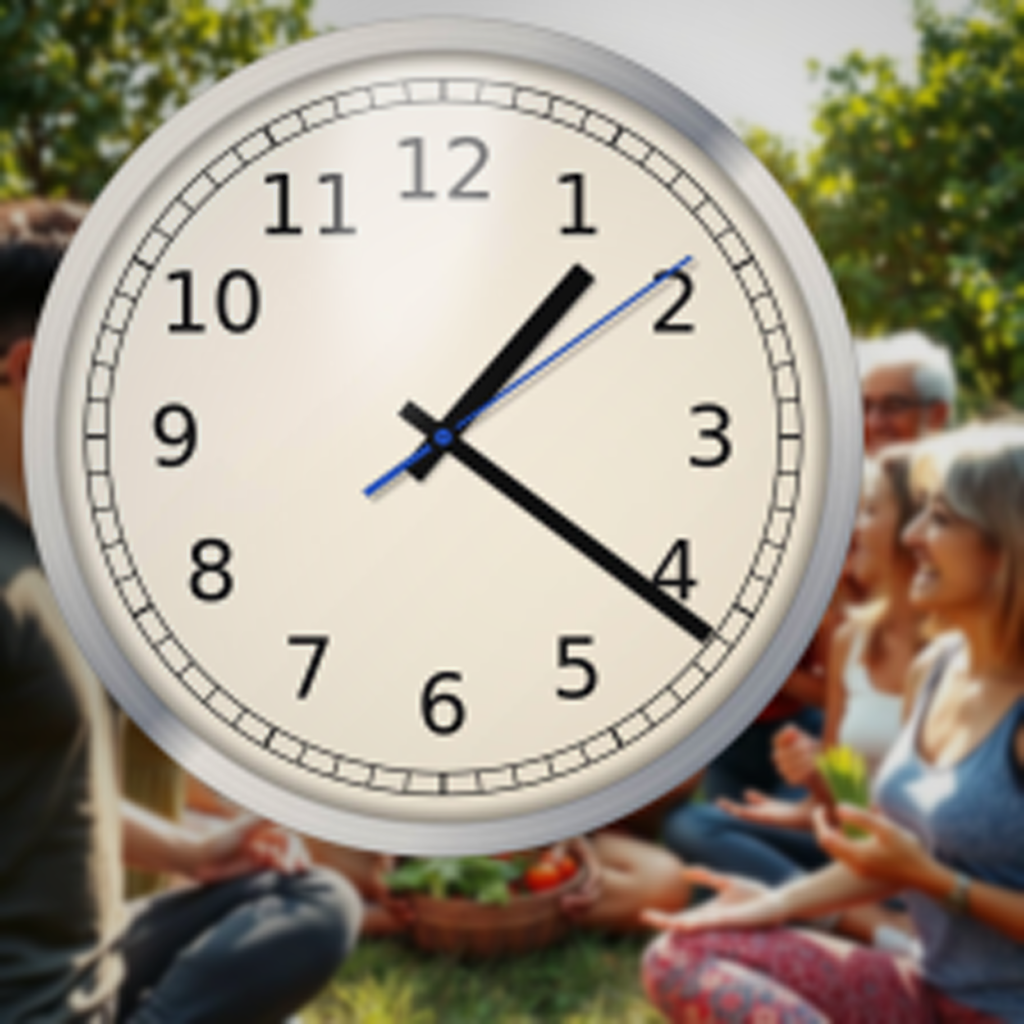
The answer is **1:21:09**
